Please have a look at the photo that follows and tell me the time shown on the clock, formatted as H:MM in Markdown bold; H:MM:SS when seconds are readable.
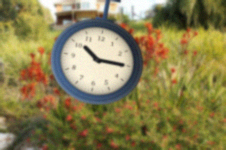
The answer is **10:15**
